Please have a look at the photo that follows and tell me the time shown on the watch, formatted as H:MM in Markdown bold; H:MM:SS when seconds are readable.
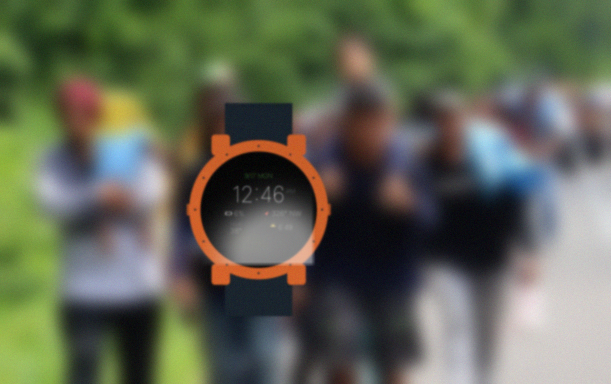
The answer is **12:46**
